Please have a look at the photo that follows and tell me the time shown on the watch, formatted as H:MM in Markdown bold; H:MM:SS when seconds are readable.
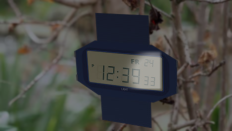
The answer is **12:39:33**
